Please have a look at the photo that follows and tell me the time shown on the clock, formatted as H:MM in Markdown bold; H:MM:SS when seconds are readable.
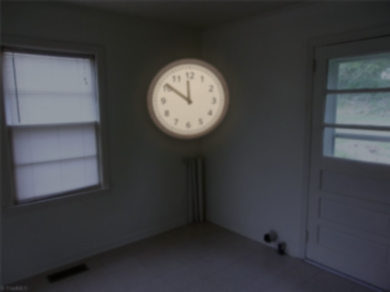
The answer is **11:51**
